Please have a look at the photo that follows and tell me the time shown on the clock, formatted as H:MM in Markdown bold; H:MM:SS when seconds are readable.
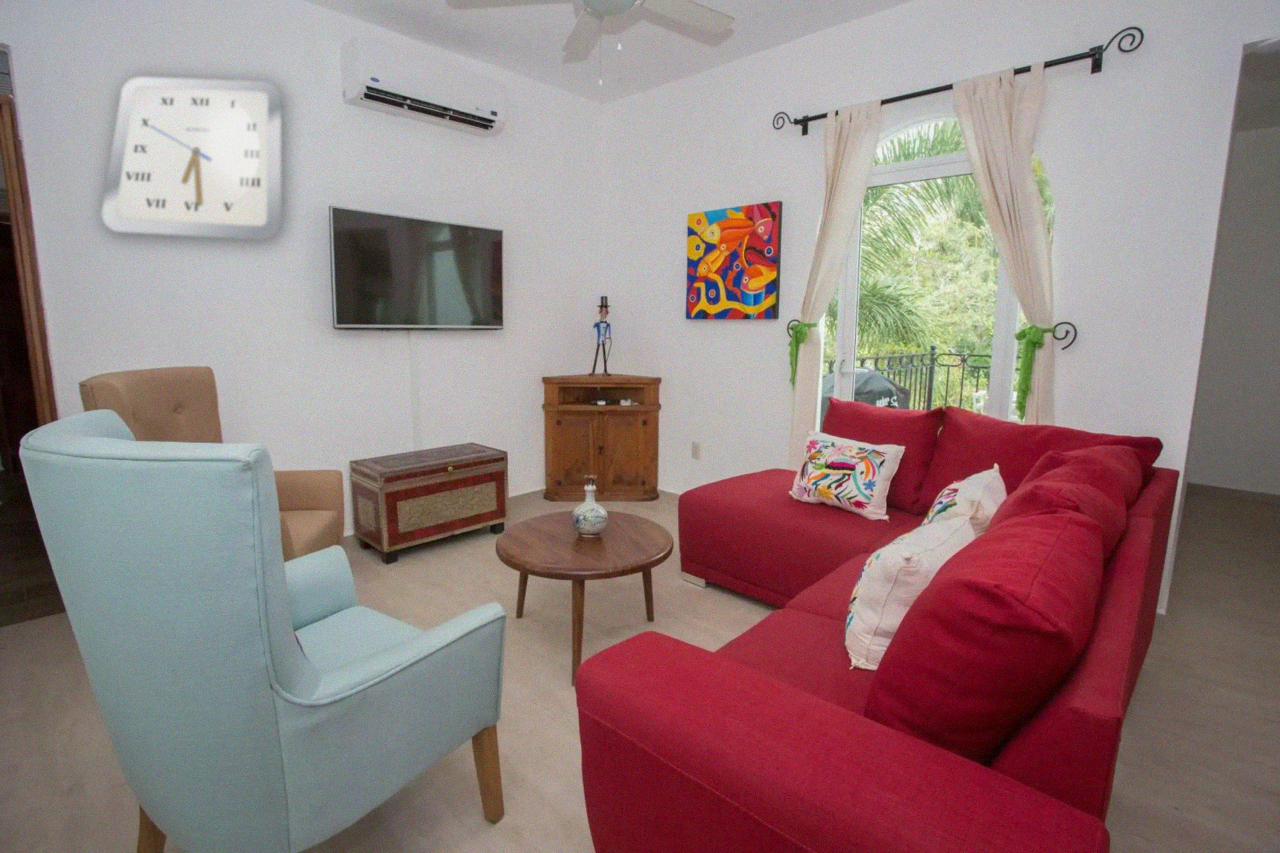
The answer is **6:28:50**
